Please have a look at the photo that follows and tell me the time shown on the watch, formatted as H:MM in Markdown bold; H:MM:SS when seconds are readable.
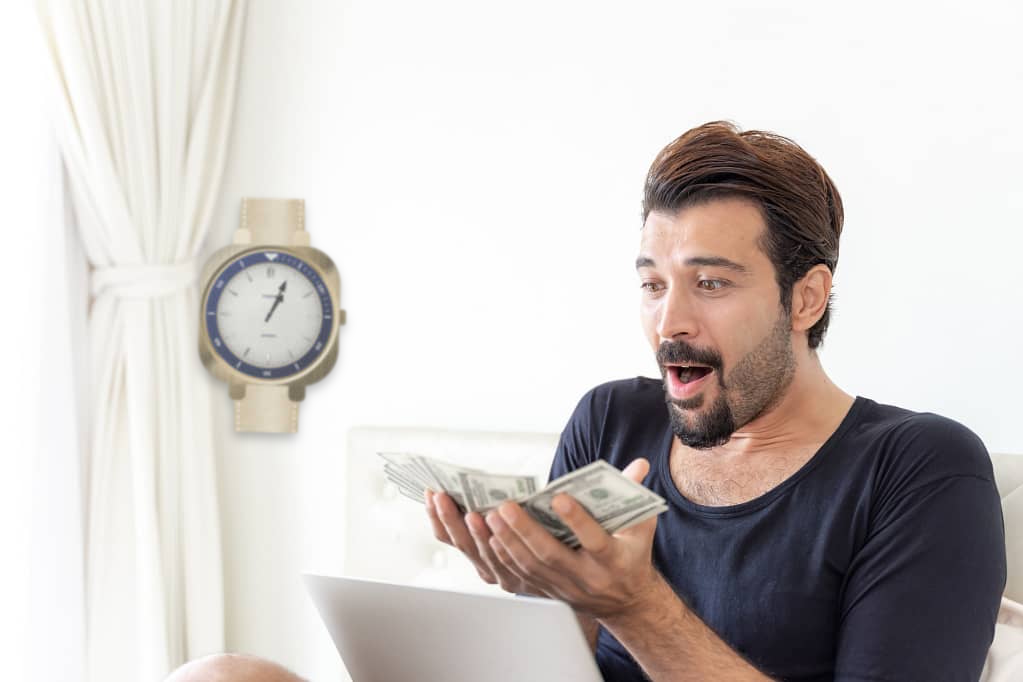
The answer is **1:04**
